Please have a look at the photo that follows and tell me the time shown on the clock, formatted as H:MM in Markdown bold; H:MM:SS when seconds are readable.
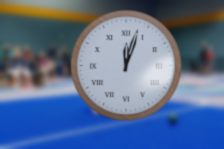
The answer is **12:03**
